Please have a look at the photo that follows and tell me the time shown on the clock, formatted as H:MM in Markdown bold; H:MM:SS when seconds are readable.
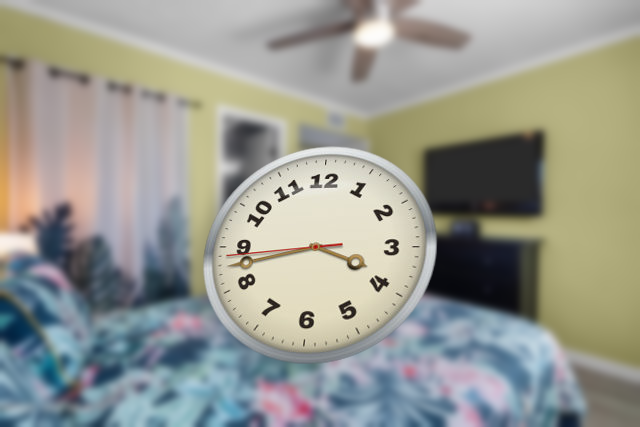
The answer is **3:42:44**
